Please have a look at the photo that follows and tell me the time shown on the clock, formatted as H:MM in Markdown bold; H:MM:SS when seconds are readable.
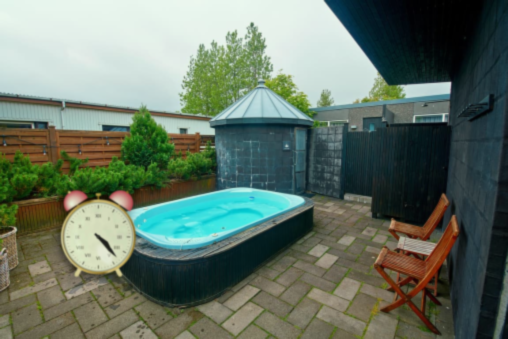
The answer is **4:23**
